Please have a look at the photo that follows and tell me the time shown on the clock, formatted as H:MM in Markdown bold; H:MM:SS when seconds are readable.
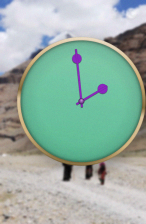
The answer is **1:59**
